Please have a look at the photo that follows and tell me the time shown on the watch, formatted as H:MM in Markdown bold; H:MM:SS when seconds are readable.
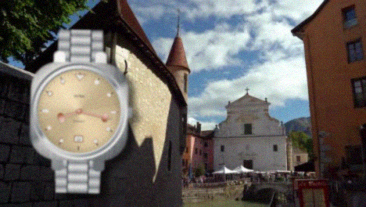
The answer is **8:17**
